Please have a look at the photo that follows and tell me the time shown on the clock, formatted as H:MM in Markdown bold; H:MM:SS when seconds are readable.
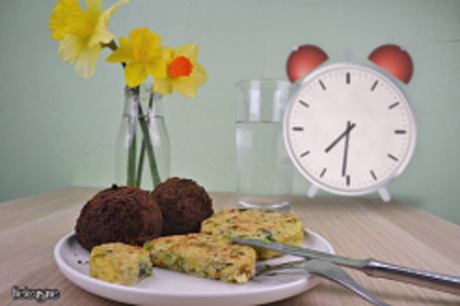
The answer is **7:31**
